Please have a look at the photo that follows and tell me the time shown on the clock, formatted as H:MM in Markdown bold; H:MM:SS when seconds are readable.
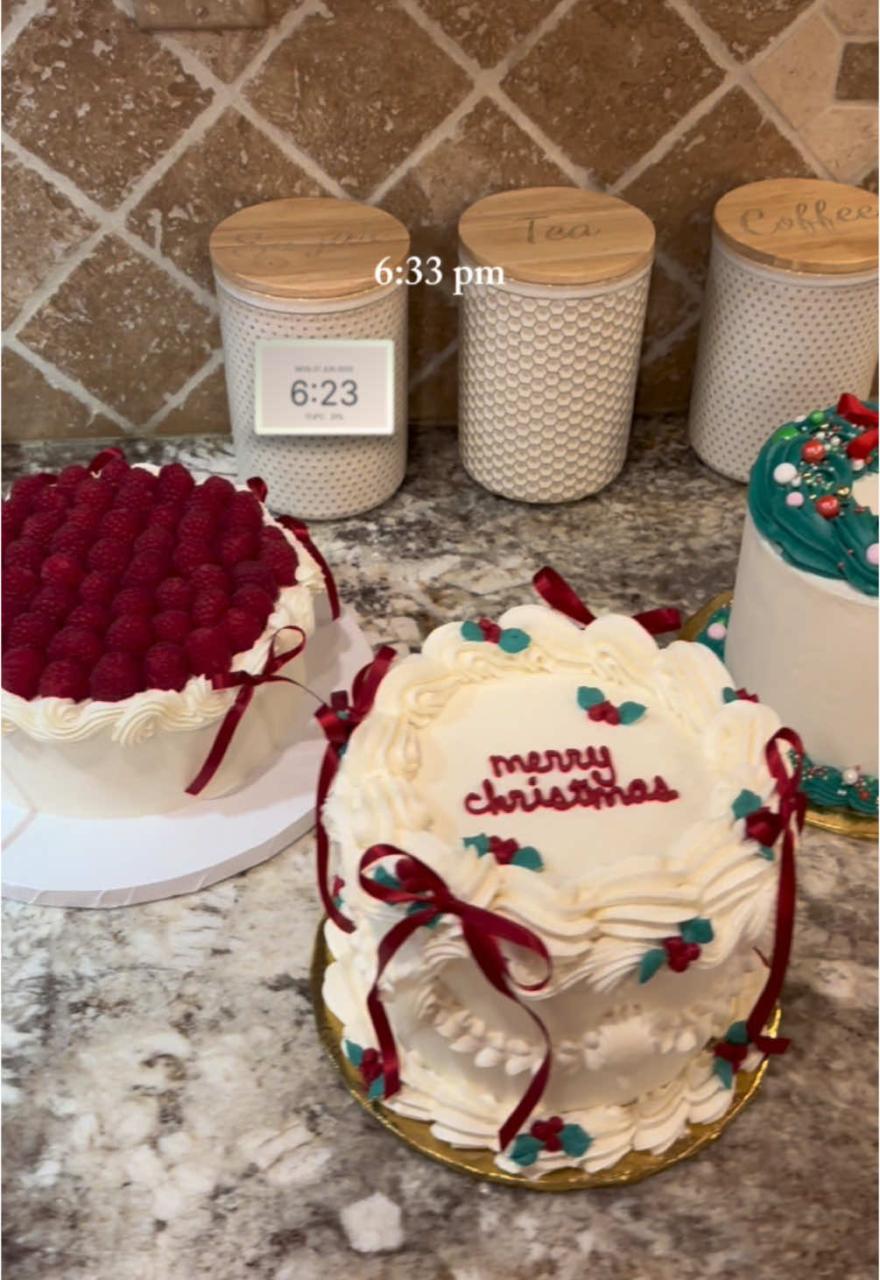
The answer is **6:23**
